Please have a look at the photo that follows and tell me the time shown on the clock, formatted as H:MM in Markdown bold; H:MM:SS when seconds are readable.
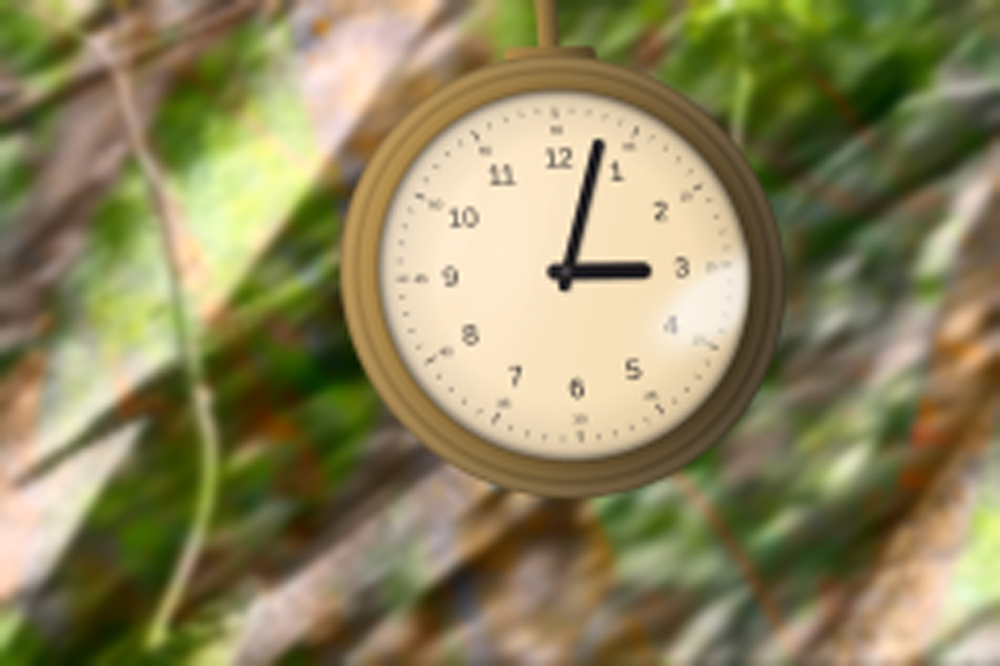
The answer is **3:03**
